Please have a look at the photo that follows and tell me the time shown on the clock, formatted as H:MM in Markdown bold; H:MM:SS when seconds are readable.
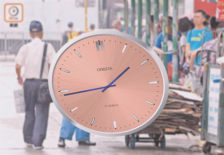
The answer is **1:44**
